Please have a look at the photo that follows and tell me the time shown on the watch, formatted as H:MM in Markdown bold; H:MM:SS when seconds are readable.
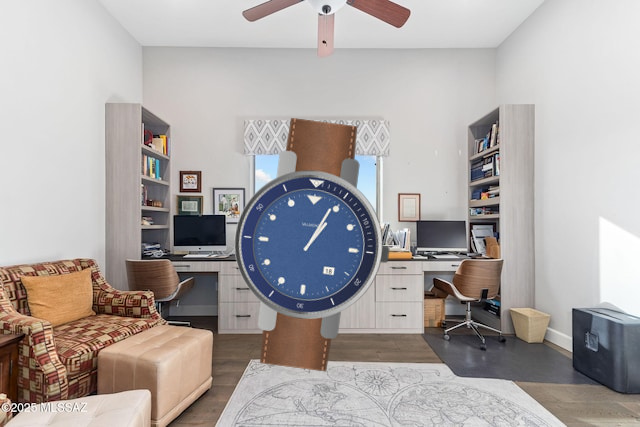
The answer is **1:04**
